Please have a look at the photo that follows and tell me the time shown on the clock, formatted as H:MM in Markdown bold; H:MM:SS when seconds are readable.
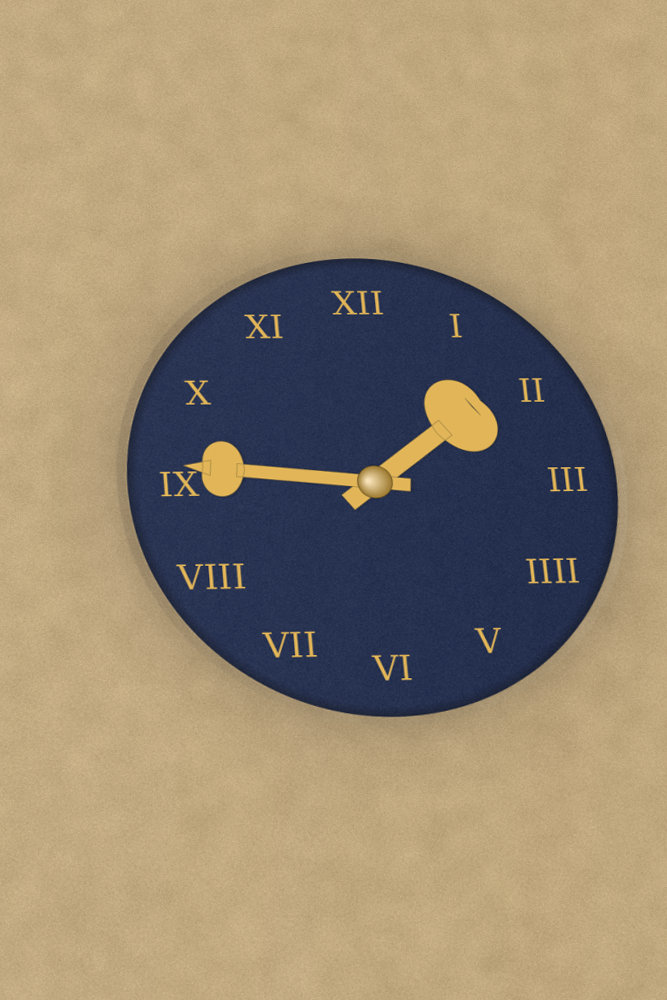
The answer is **1:46**
